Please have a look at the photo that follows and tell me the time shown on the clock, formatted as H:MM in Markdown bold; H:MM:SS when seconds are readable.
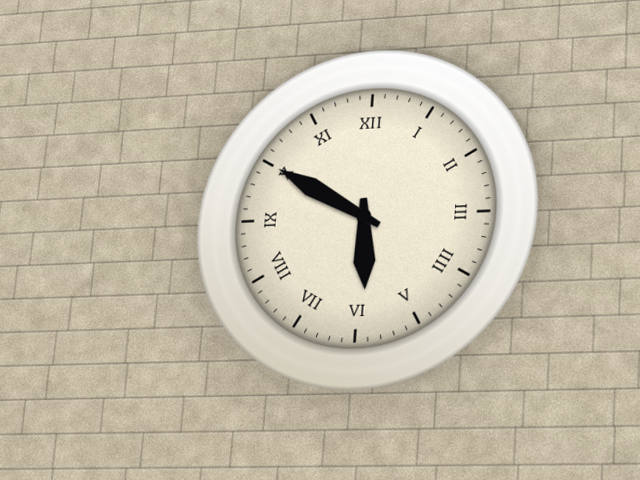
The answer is **5:50**
